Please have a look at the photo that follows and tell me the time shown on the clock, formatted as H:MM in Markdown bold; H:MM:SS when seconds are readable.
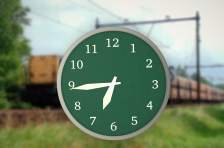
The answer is **6:44**
